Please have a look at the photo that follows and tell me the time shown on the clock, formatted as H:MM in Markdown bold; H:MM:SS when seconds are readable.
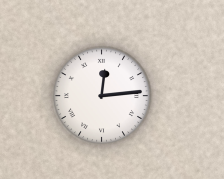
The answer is **12:14**
